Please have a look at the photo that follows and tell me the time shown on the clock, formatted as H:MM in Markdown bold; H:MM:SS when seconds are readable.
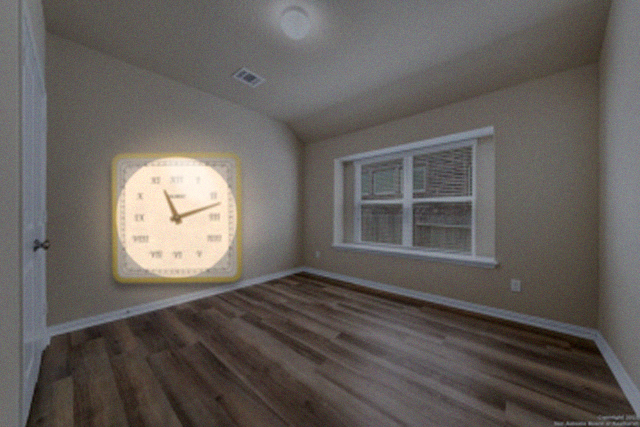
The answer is **11:12**
